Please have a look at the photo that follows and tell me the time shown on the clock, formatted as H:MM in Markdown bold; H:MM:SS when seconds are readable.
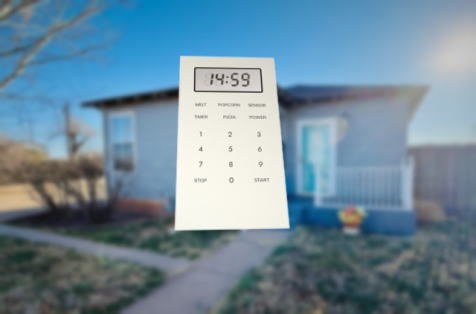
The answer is **14:59**
